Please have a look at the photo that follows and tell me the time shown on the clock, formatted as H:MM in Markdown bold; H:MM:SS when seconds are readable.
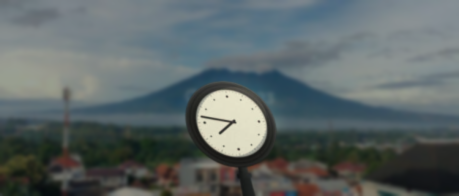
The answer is **7:47**
